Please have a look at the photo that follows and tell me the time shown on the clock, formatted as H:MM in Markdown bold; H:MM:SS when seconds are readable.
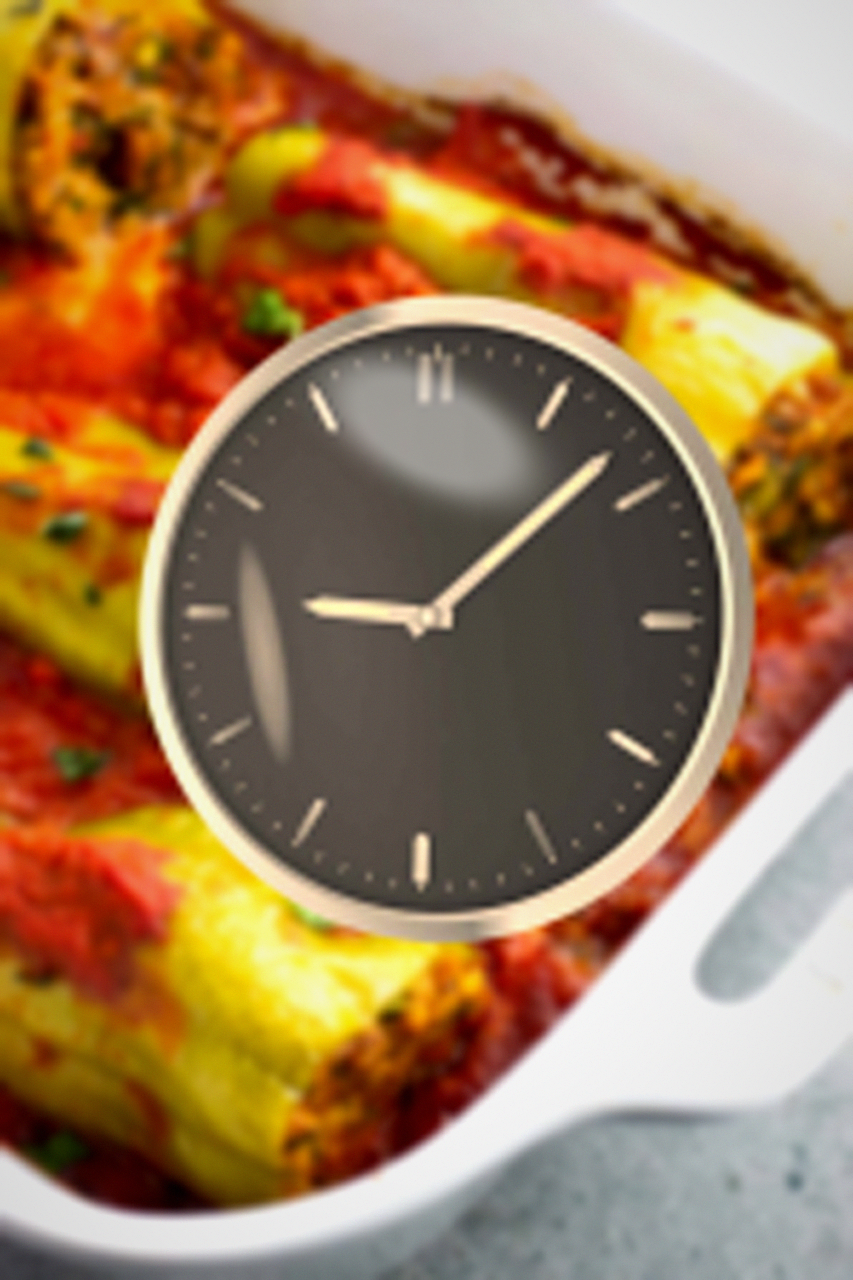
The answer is **9:08**
